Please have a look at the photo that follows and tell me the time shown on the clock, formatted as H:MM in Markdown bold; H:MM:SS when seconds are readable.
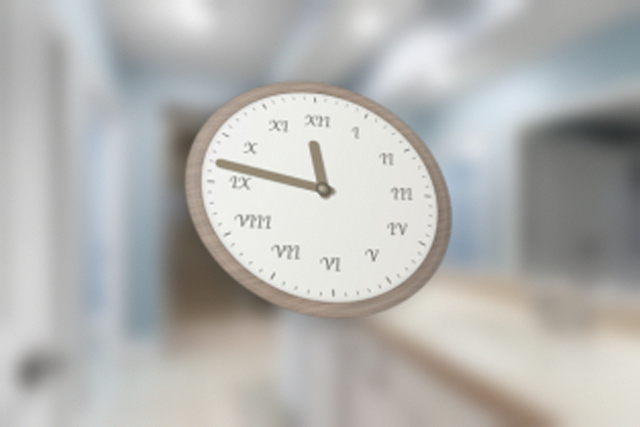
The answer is **11:47**
